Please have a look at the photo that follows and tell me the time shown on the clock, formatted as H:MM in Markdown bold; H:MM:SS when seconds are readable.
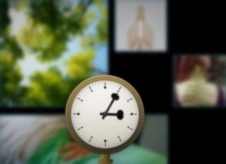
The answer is **3:05**
